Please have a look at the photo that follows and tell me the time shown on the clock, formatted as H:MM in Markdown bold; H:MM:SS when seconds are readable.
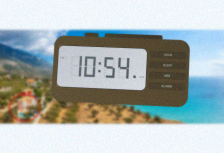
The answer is **10:54**
